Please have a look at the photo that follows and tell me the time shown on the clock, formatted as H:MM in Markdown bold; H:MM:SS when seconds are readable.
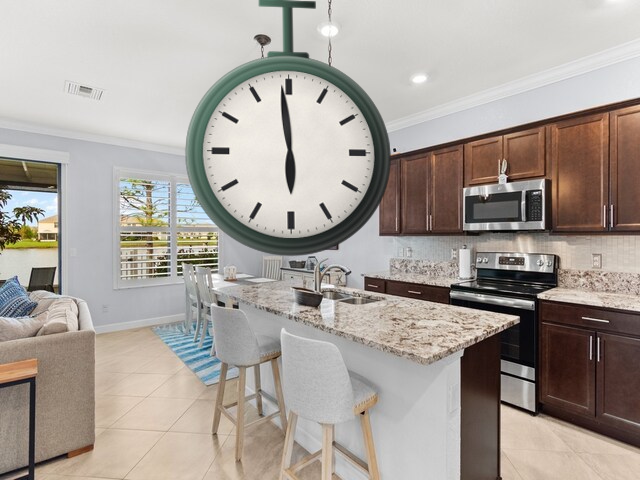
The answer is **5:59**
